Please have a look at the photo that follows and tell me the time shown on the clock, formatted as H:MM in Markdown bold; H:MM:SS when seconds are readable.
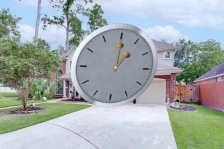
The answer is **1:00**
